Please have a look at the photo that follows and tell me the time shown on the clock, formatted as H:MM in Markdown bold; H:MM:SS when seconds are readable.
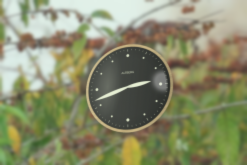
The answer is **2:42**
